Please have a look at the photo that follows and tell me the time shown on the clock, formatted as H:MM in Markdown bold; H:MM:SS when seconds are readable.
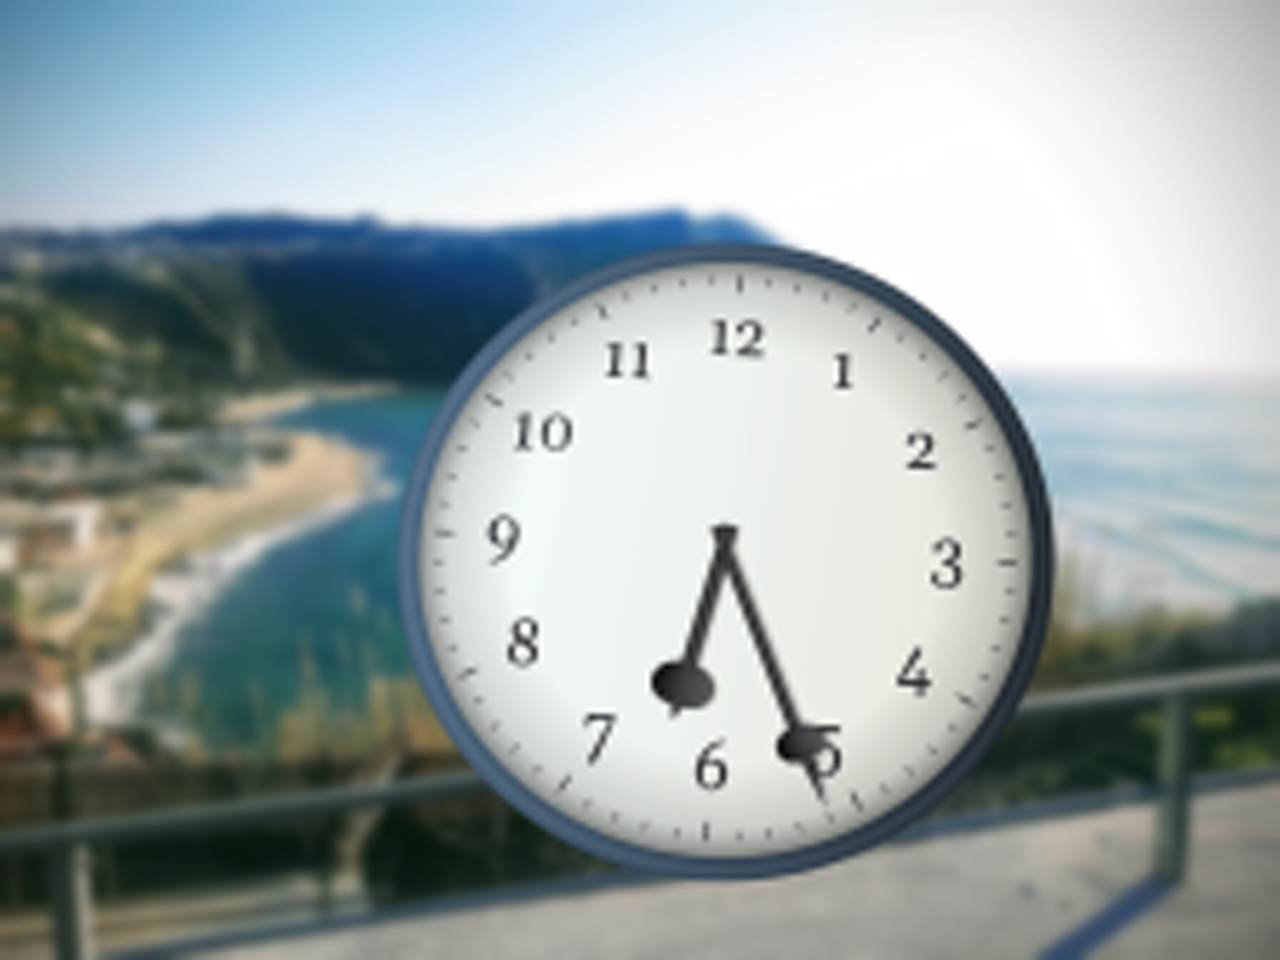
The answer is **6:26**
